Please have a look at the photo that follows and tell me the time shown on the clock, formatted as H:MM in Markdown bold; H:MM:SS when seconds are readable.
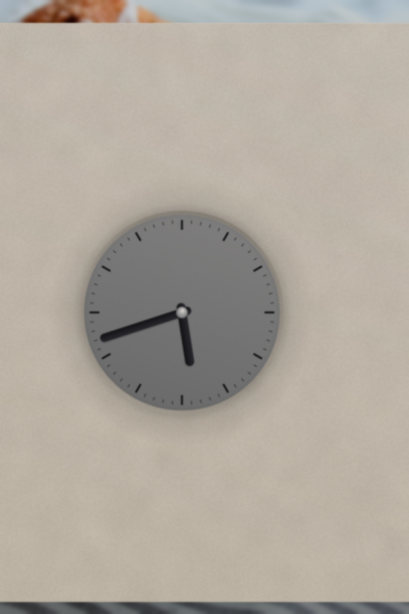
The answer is **5:42**
